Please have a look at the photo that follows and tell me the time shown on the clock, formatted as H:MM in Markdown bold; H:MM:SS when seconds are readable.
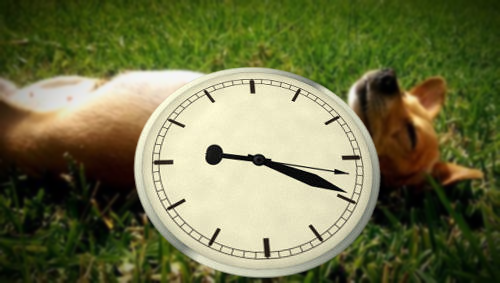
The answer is **9:19:17**
